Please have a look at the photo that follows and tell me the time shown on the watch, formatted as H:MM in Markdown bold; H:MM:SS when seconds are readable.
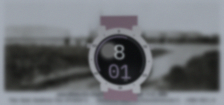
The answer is **8:01**
